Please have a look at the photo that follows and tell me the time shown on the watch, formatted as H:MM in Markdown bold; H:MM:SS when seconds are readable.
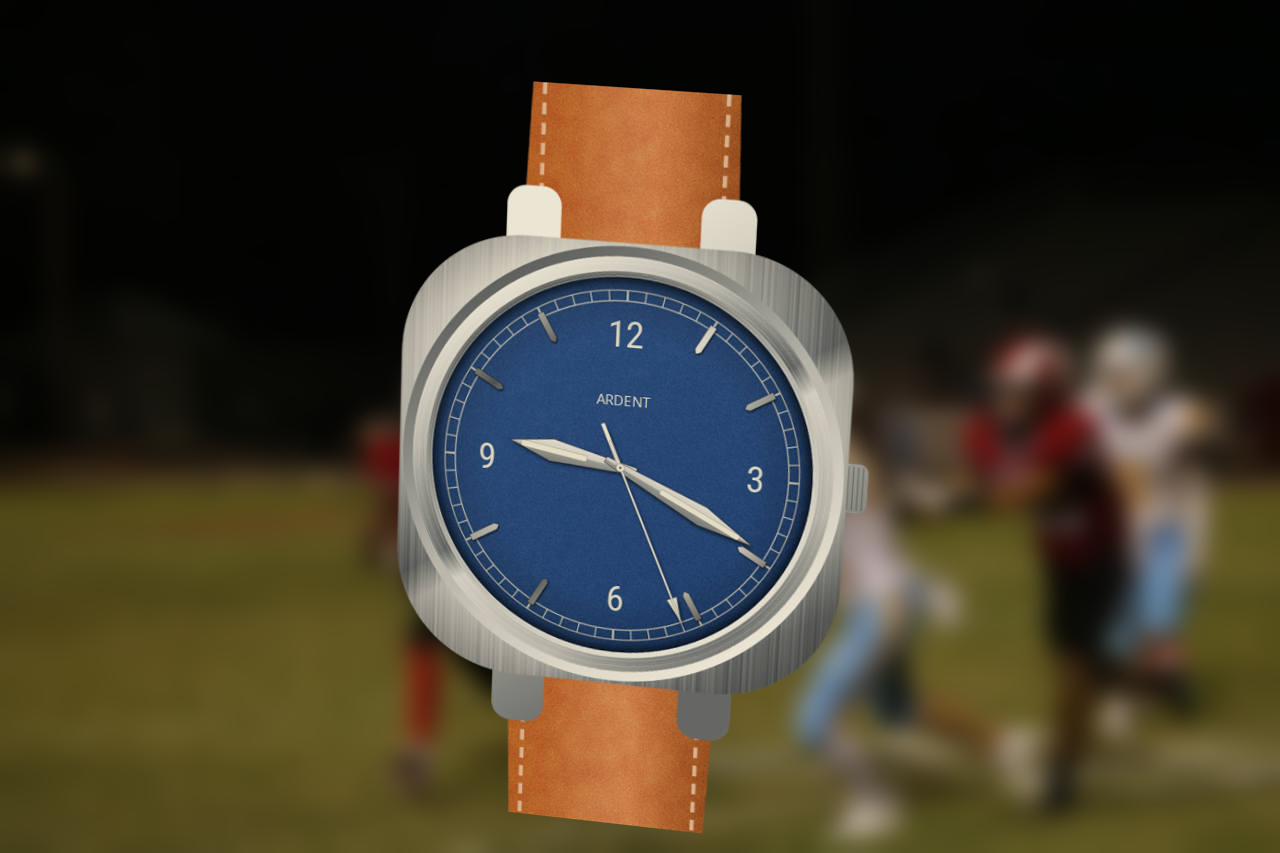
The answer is **9:19:26**
